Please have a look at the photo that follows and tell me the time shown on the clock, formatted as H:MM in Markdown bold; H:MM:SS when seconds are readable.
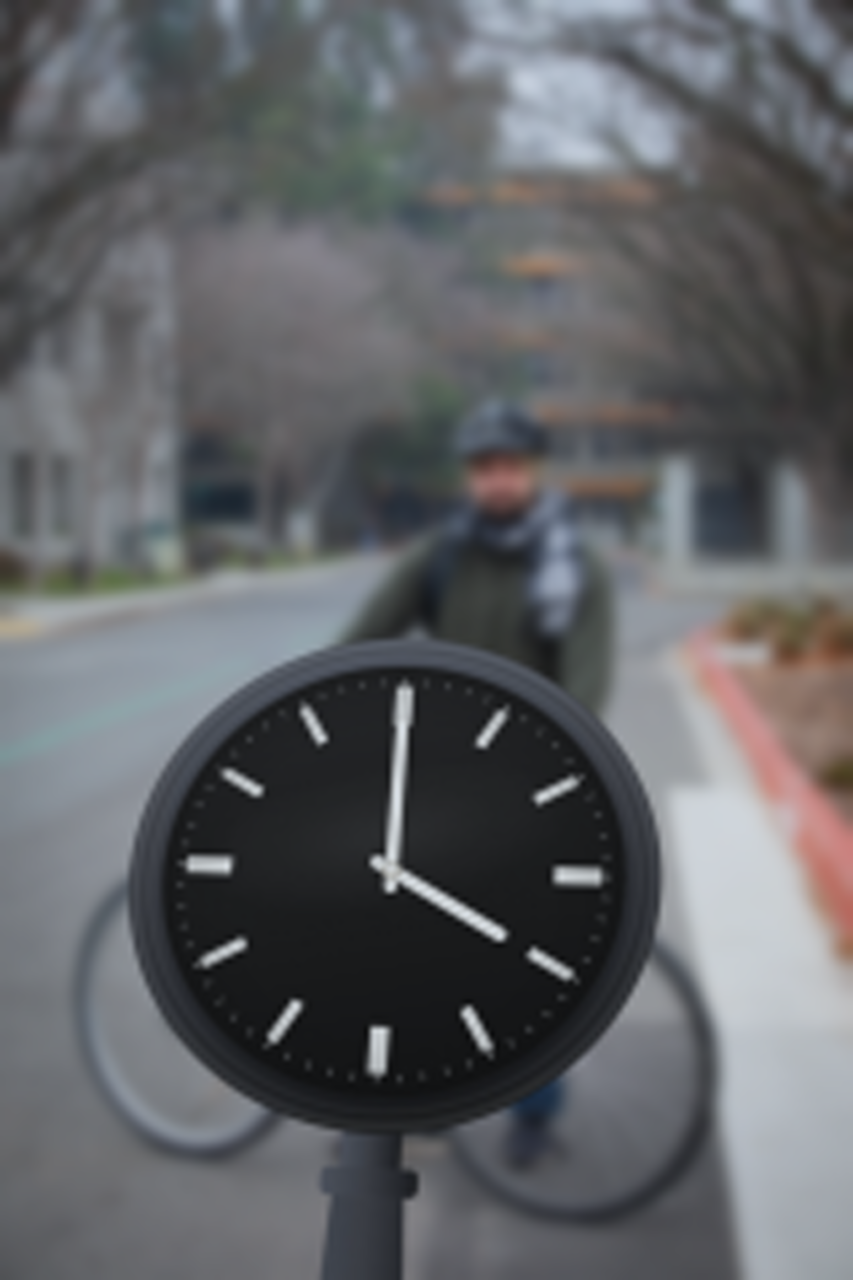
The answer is **4:00**
